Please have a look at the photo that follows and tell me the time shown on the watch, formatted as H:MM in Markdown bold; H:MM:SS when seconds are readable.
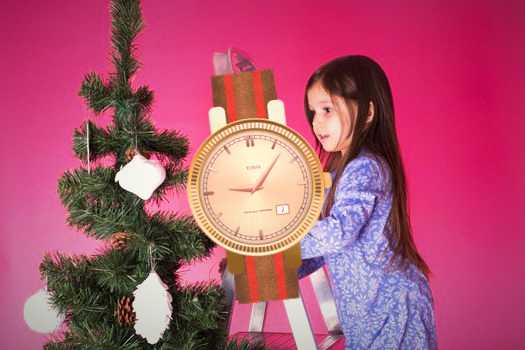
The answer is **9:07**
